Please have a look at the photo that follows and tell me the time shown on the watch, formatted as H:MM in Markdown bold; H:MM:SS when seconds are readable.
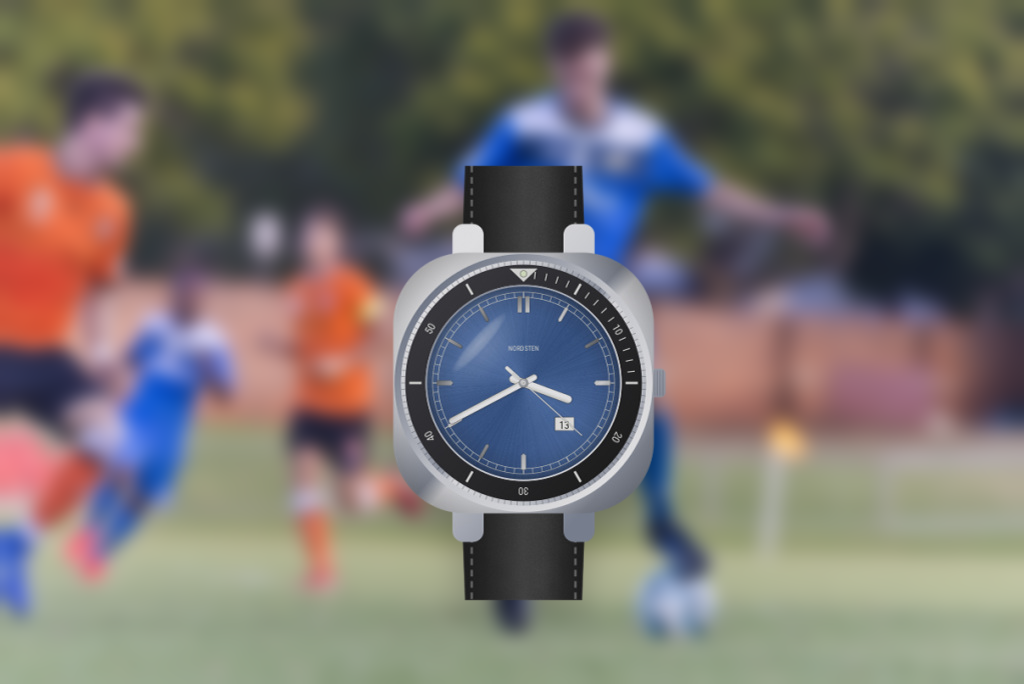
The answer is **3:40:22**
